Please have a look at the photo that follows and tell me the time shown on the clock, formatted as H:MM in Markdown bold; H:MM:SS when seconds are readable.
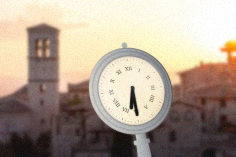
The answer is **6:30**
